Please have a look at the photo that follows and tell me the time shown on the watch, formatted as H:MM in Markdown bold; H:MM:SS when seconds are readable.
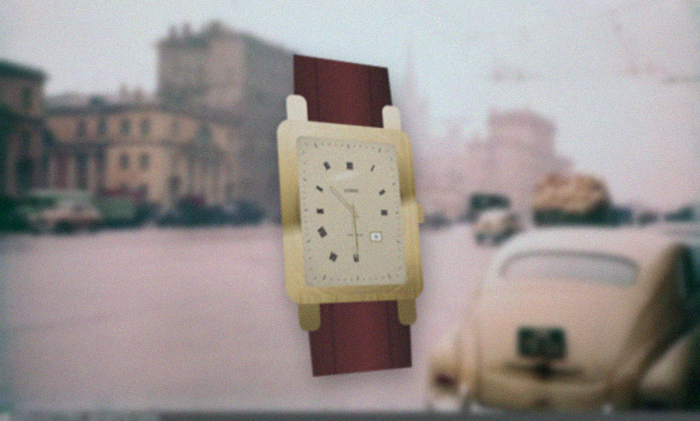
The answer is **10:30**
